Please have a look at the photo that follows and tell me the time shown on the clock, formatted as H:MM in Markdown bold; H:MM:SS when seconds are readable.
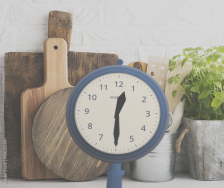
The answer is **12:30**
